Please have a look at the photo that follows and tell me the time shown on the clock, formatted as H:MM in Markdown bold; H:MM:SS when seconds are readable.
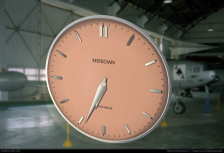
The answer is **6:34**
